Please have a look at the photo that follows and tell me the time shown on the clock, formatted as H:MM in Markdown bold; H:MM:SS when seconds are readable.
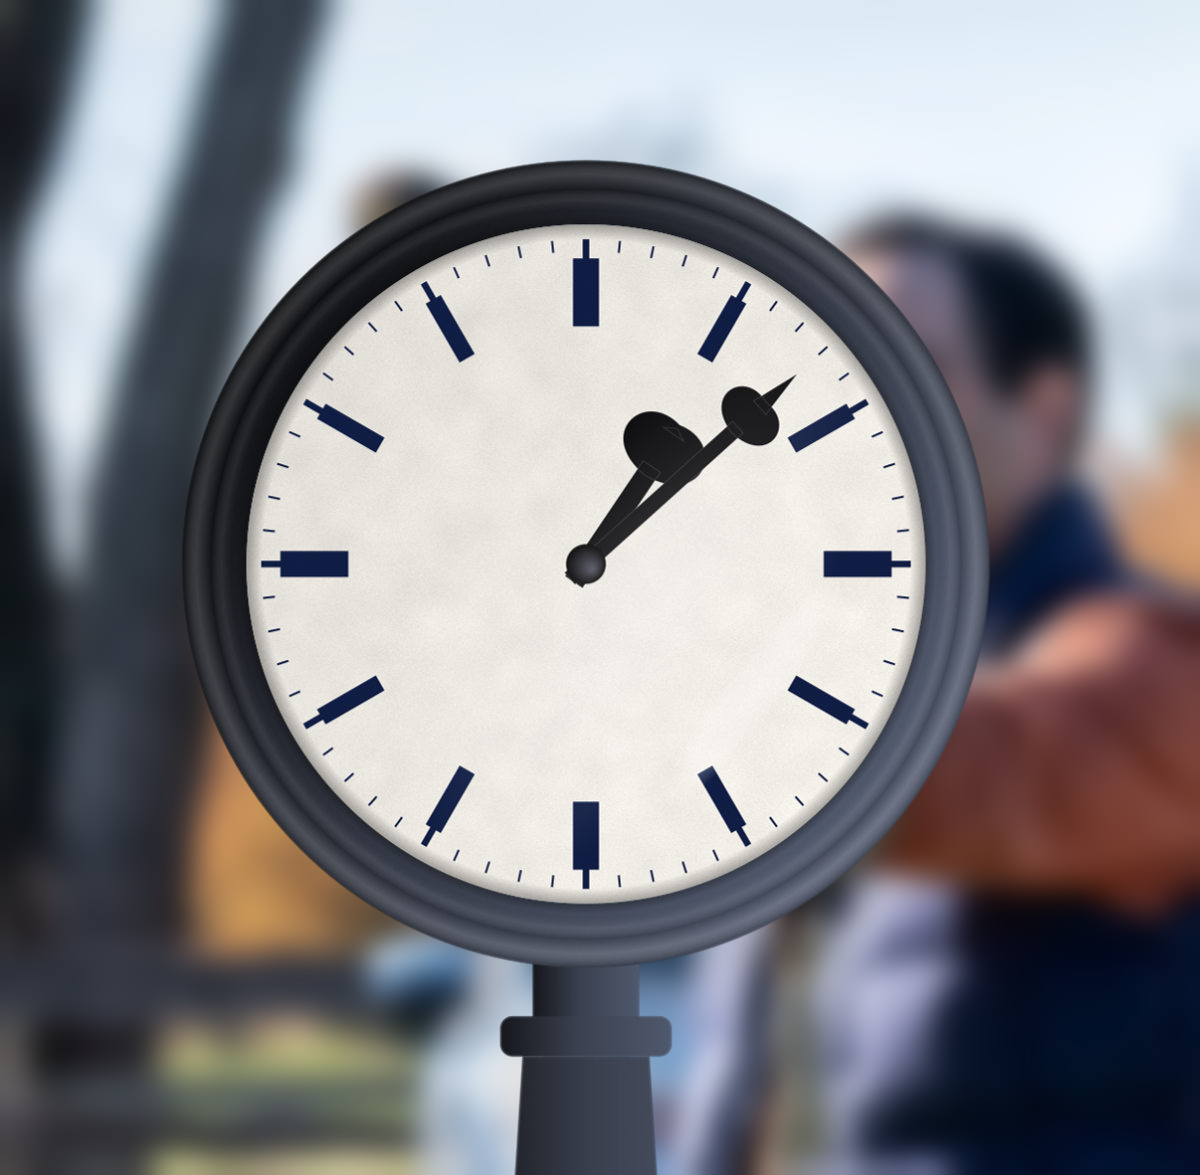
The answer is **1:08**
